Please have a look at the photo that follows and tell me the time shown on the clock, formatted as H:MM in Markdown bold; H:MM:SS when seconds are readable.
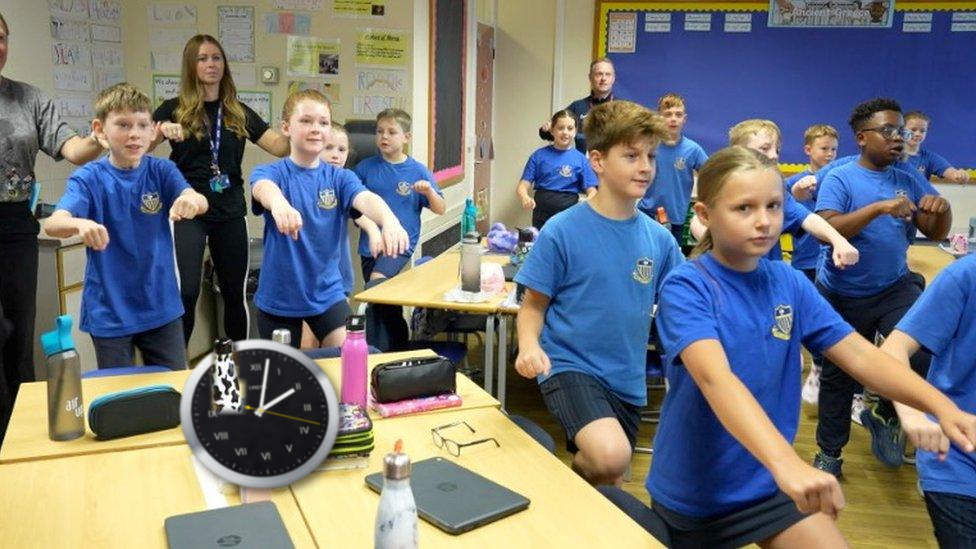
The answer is **2:02:18**
